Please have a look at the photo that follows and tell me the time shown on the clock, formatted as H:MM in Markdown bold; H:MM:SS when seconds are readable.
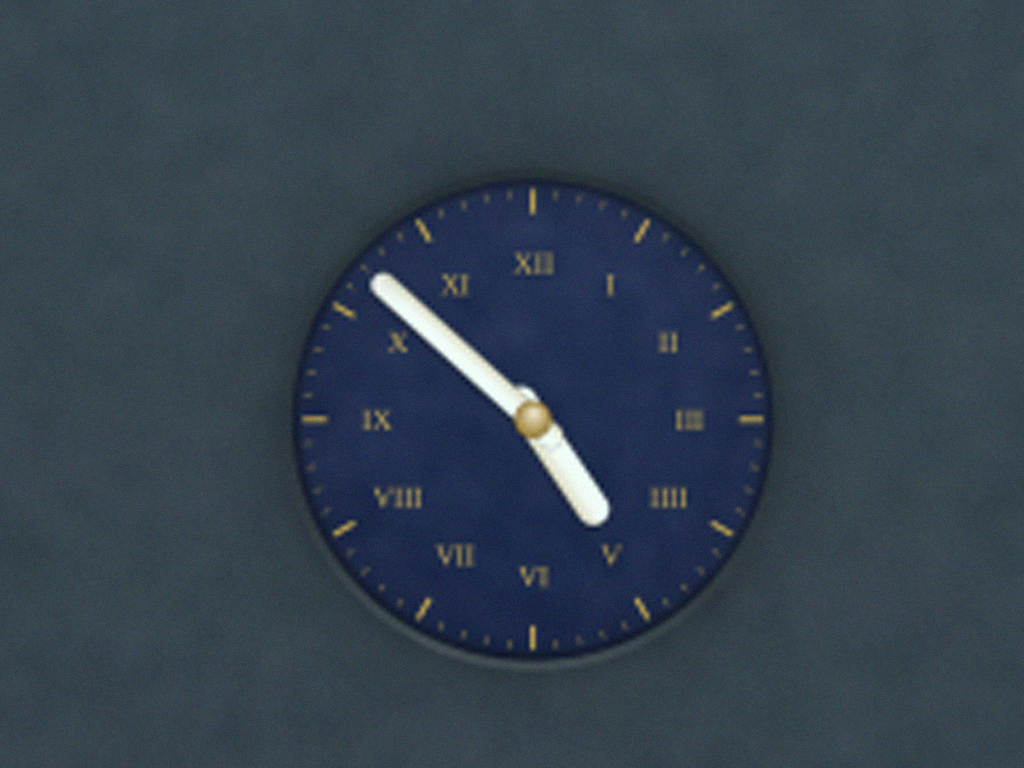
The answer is **4:52**
